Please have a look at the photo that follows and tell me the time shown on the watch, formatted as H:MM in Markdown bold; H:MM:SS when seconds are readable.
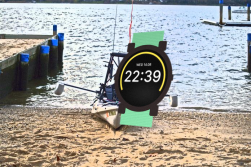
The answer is **22:39**
